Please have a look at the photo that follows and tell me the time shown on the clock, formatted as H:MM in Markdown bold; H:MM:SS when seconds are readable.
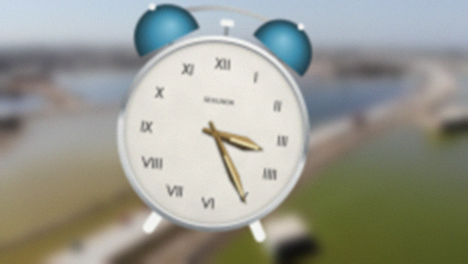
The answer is **3:25**
